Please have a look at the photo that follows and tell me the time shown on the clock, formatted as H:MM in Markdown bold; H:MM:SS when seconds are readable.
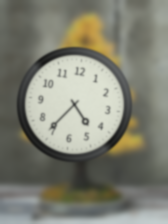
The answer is **4:36**
